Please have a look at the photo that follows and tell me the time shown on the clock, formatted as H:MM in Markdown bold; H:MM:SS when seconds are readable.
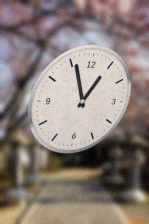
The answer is **12:56**
